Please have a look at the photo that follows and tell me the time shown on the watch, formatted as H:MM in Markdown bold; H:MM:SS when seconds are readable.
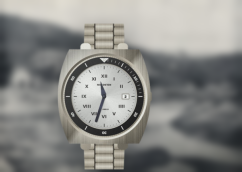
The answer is **11:33**
